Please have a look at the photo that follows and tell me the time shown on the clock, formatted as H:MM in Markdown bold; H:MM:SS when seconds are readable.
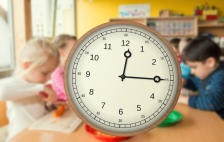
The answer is **12:15**
